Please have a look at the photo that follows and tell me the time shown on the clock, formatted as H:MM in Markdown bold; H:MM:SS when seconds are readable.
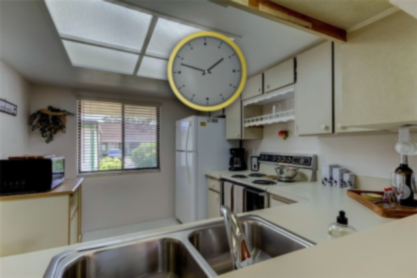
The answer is **1:48**
